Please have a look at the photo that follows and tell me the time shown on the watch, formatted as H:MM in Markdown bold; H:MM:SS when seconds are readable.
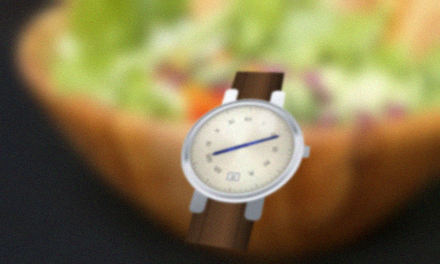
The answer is **8:11**
